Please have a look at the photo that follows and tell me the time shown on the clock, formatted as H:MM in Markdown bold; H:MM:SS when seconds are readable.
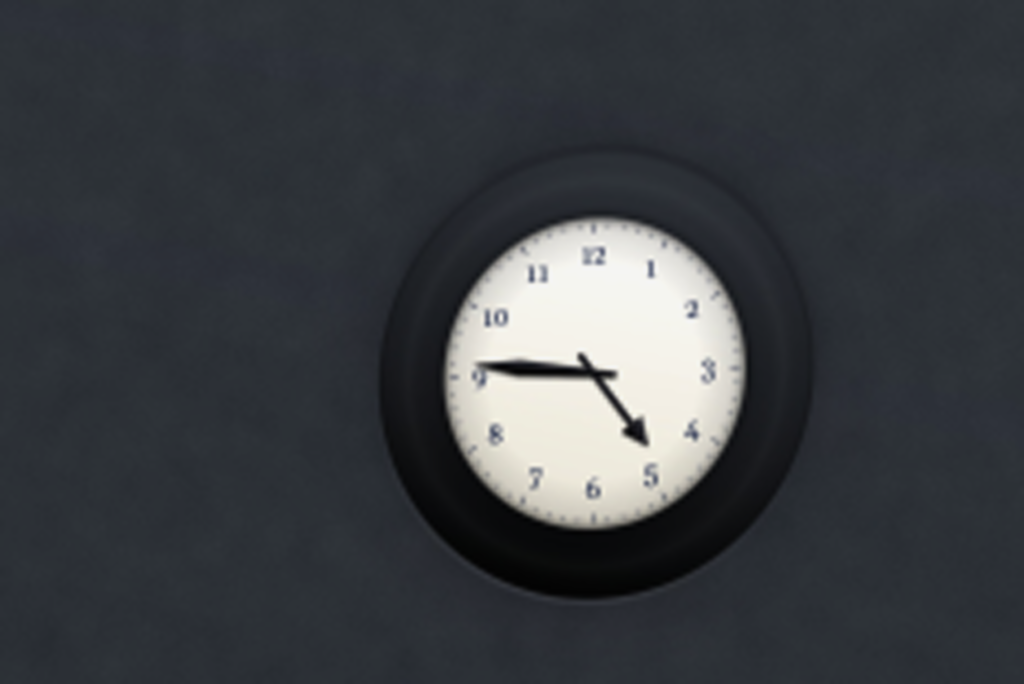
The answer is **4:46**
